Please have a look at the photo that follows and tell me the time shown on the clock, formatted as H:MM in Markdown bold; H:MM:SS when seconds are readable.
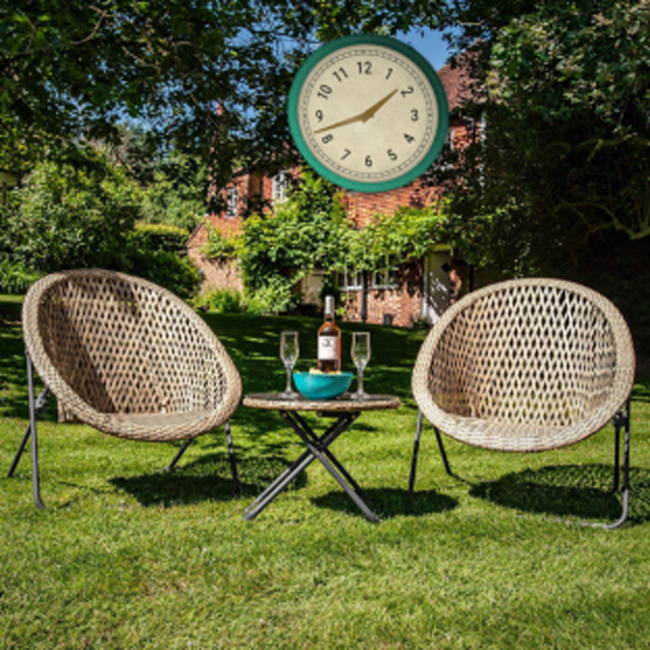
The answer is **1:42**
